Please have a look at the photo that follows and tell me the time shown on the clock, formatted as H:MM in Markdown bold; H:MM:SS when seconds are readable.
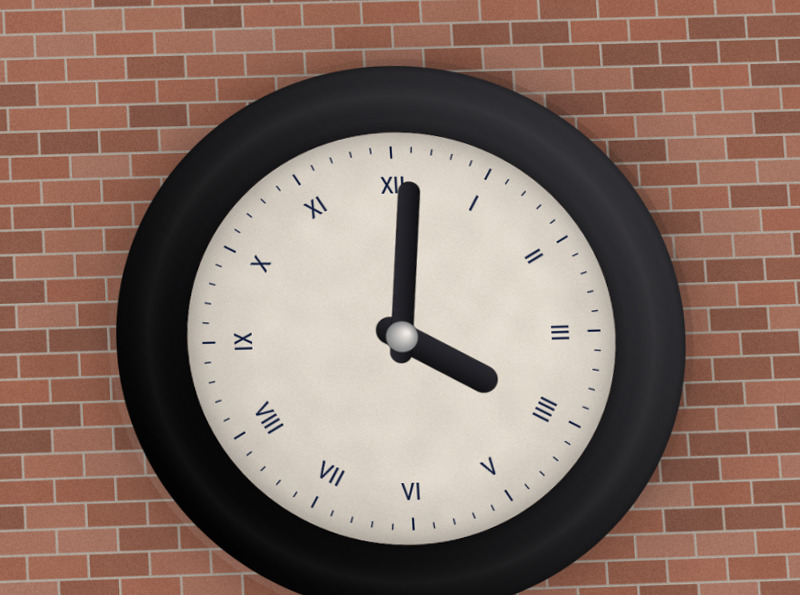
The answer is **4:01**
